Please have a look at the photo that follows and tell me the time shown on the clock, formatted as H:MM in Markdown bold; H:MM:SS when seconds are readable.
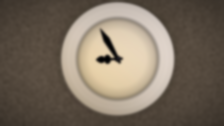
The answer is **8:55**
